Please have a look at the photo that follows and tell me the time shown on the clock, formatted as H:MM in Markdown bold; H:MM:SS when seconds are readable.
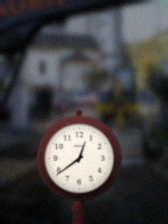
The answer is **12:39**
